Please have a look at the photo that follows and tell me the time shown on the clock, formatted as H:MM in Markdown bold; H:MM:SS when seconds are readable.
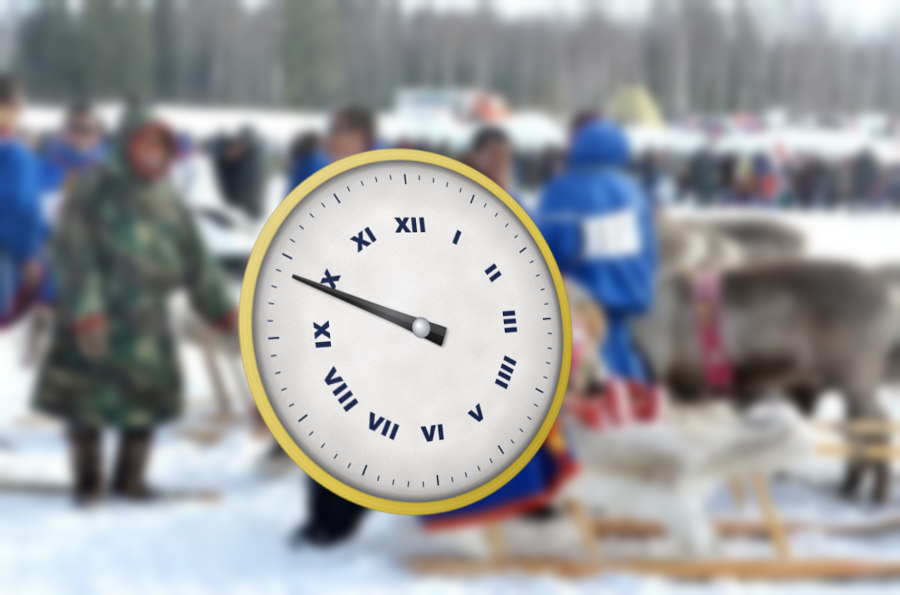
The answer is **9:49**
